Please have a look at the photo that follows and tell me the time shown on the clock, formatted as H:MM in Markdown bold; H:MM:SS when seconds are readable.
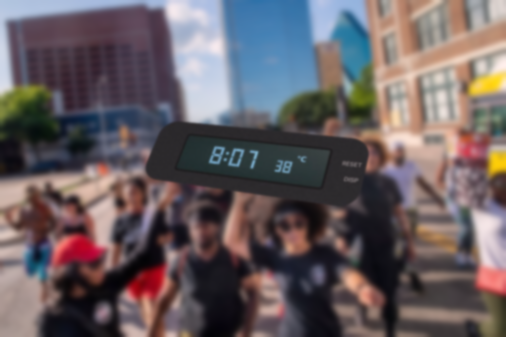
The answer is **8:07**
